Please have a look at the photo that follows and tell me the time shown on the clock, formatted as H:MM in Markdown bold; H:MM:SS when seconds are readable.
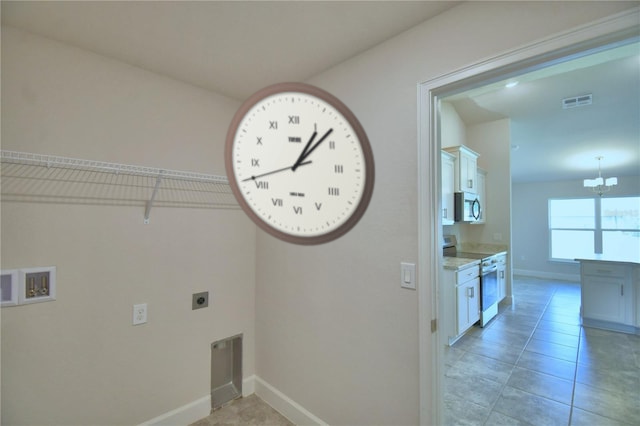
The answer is **1:07:42**
